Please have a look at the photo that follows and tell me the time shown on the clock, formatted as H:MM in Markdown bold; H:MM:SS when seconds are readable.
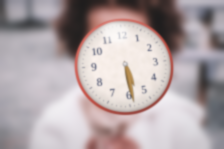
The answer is **5:29**
